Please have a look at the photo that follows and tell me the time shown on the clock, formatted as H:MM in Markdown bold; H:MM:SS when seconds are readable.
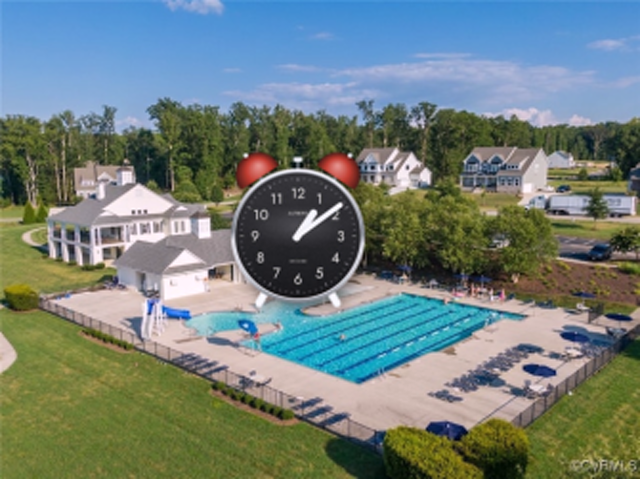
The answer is **1:09**
